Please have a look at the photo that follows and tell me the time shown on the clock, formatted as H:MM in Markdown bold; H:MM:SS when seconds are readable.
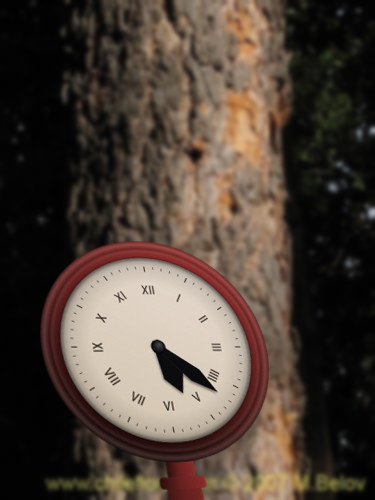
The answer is **5:22**
